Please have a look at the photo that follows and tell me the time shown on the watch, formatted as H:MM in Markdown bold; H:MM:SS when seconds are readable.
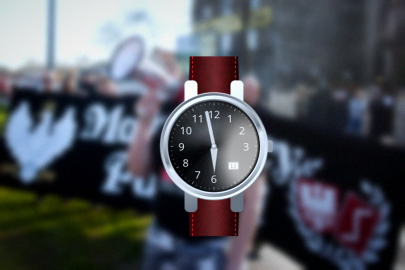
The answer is **5:58**
